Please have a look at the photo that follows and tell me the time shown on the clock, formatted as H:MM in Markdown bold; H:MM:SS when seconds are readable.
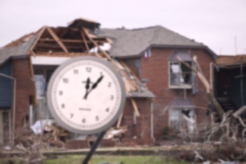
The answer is **12:06**
